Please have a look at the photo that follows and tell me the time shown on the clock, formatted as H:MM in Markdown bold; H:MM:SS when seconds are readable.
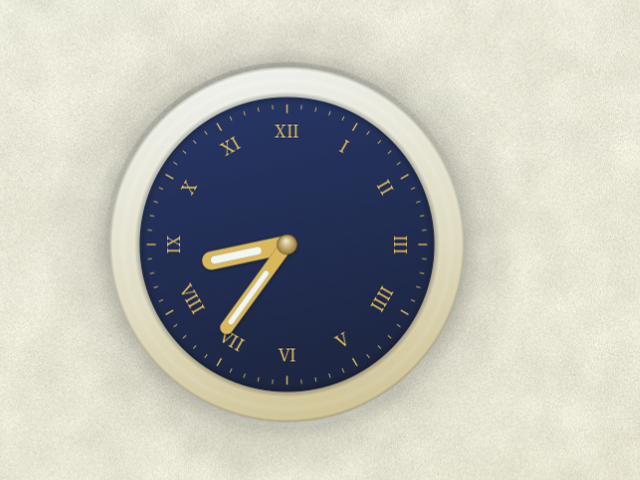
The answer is **8:36**
